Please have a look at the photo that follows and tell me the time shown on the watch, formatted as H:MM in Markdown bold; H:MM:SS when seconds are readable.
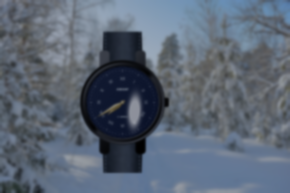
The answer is **7:40**
